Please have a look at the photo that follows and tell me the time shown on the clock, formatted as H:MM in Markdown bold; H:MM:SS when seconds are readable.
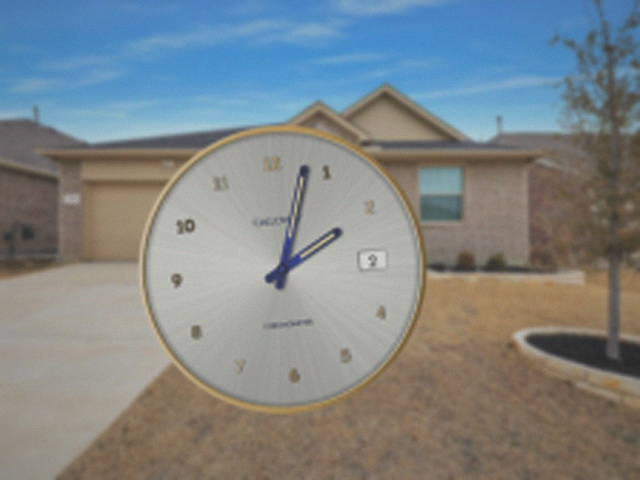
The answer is **2:03**
